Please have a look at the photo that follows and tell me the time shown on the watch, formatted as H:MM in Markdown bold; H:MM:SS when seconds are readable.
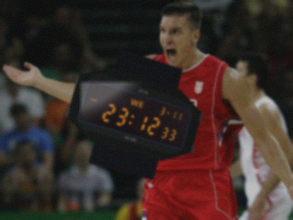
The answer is **23:12:33**
